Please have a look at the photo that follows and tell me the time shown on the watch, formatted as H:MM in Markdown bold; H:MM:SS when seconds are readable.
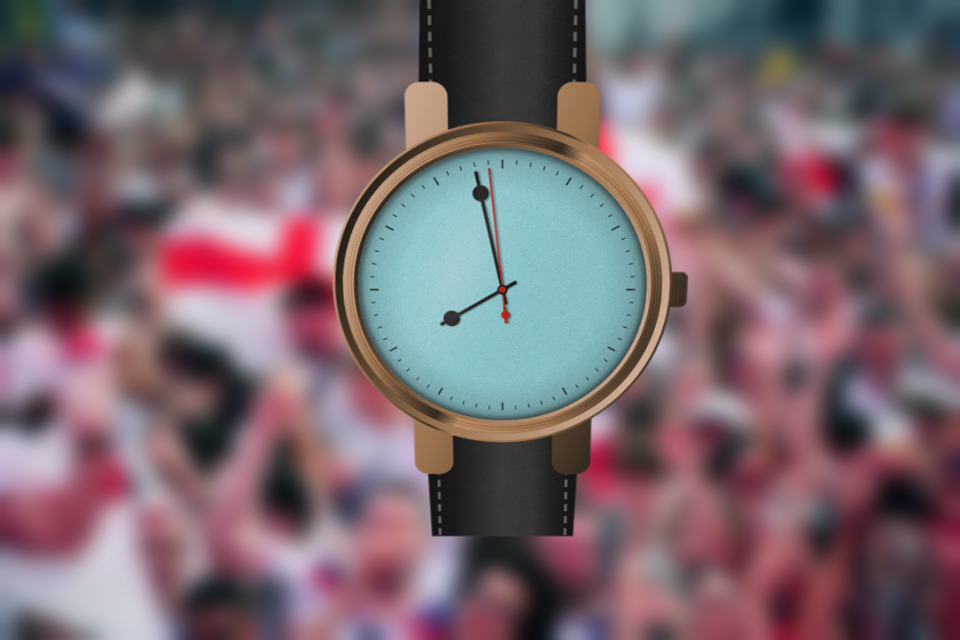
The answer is **7:57:59**
